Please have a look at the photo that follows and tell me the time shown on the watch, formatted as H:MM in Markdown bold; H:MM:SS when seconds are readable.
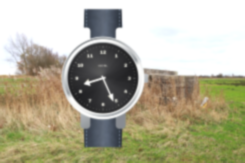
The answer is **8:26**
